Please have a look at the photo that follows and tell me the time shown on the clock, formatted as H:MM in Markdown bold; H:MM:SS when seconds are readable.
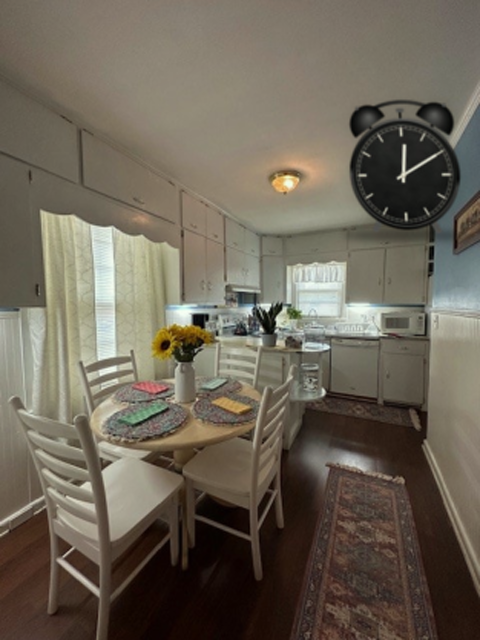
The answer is **12:10**
